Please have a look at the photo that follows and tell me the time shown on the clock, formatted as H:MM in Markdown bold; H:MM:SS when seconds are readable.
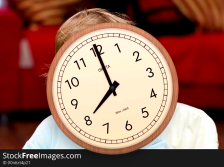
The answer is **8:00**
